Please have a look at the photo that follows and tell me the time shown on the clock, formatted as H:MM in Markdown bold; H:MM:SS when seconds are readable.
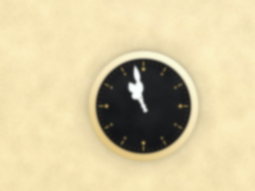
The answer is **10:58**
